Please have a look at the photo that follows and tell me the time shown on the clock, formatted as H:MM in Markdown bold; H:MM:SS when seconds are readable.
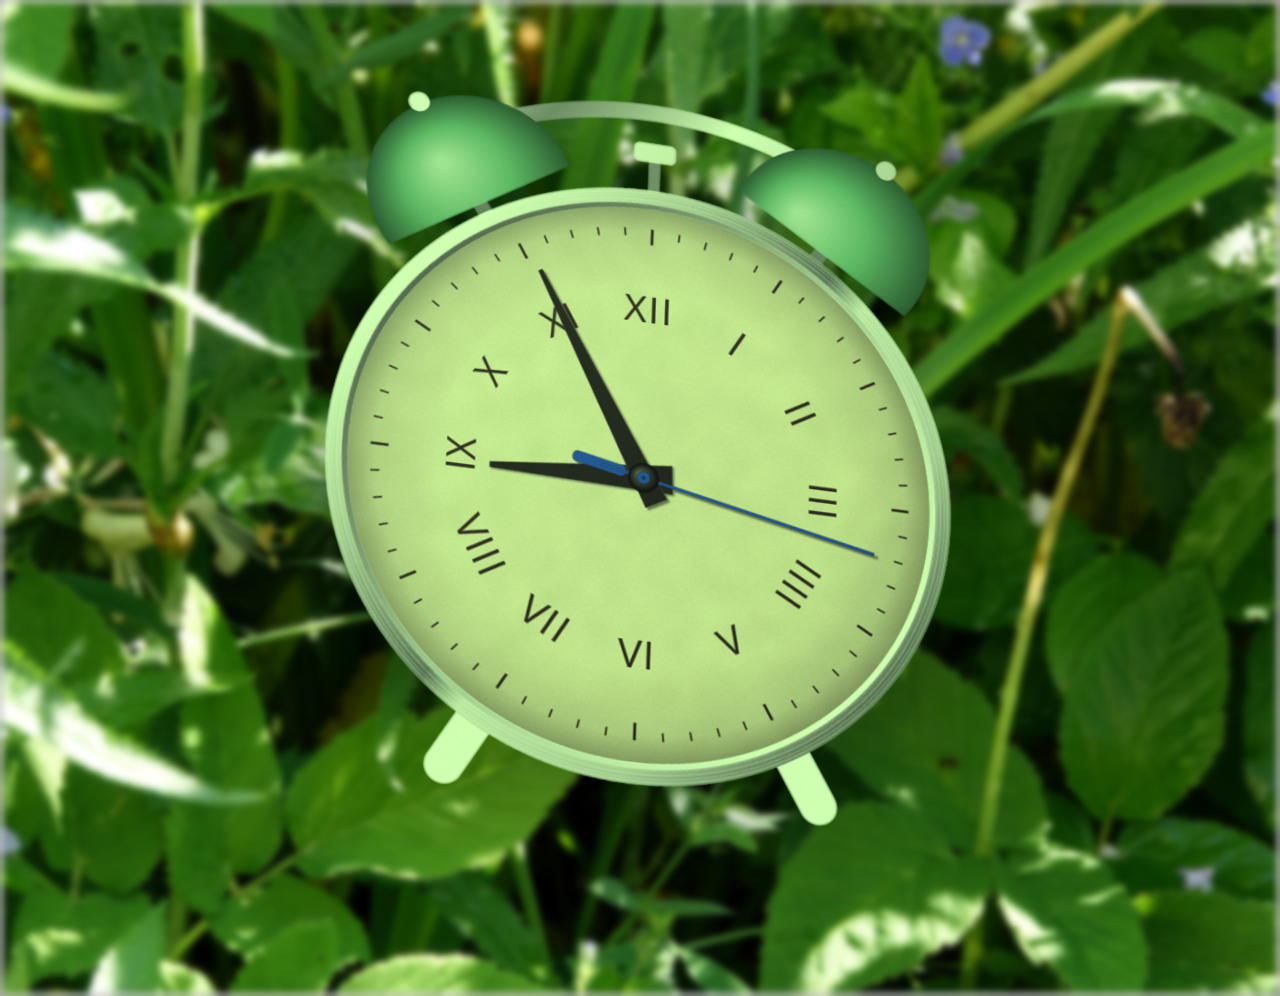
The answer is **8:55:17**
